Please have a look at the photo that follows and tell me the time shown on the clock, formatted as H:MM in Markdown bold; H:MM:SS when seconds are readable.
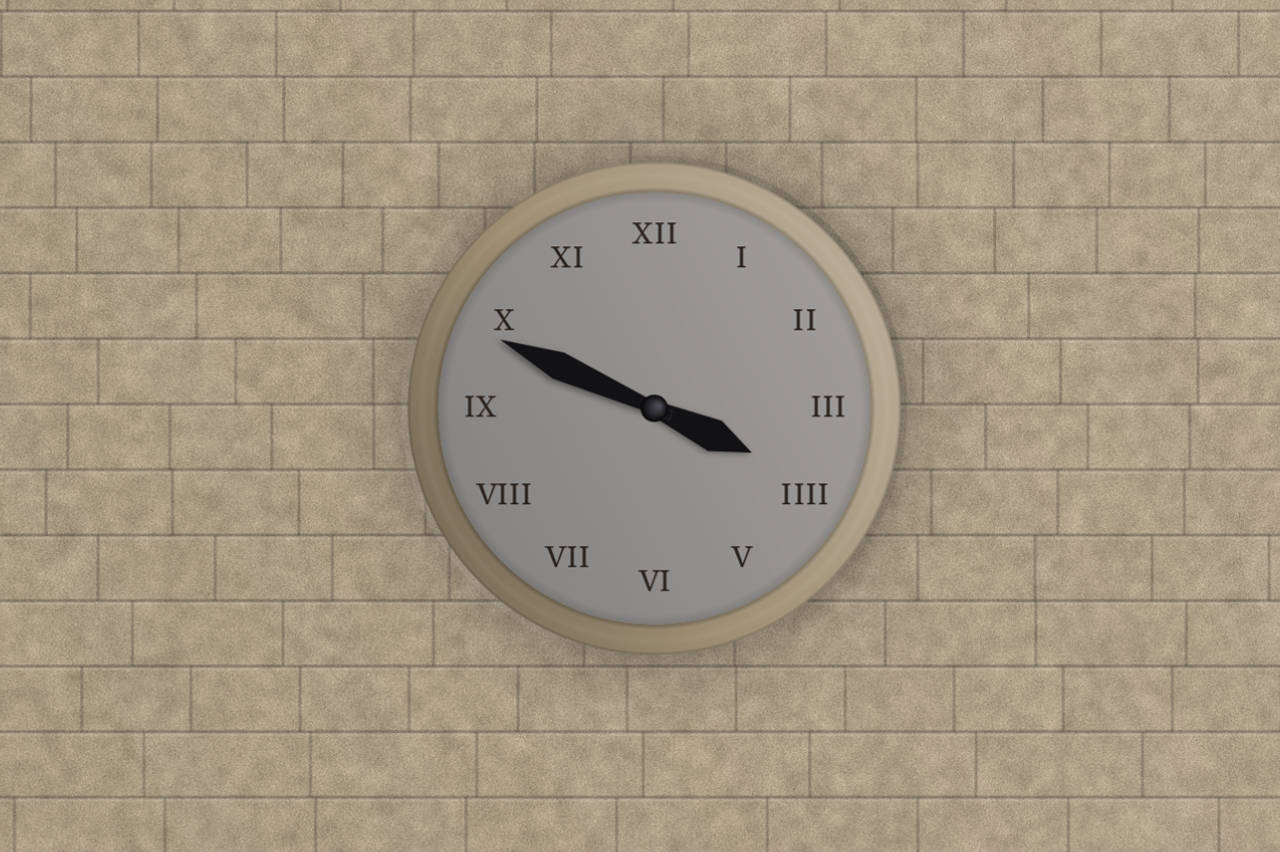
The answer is **3:49**
